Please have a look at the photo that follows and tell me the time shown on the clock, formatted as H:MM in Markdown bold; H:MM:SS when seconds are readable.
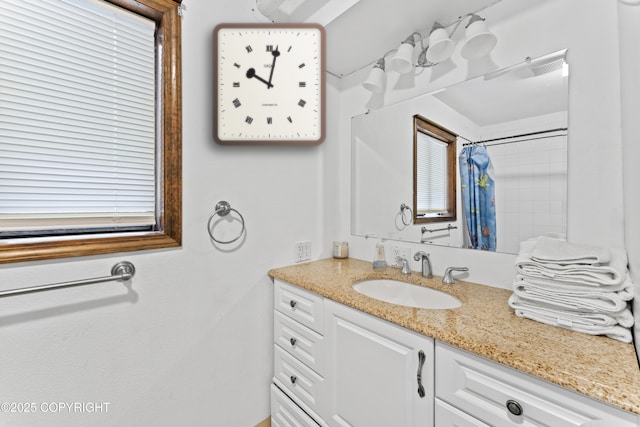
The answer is **10:02**
